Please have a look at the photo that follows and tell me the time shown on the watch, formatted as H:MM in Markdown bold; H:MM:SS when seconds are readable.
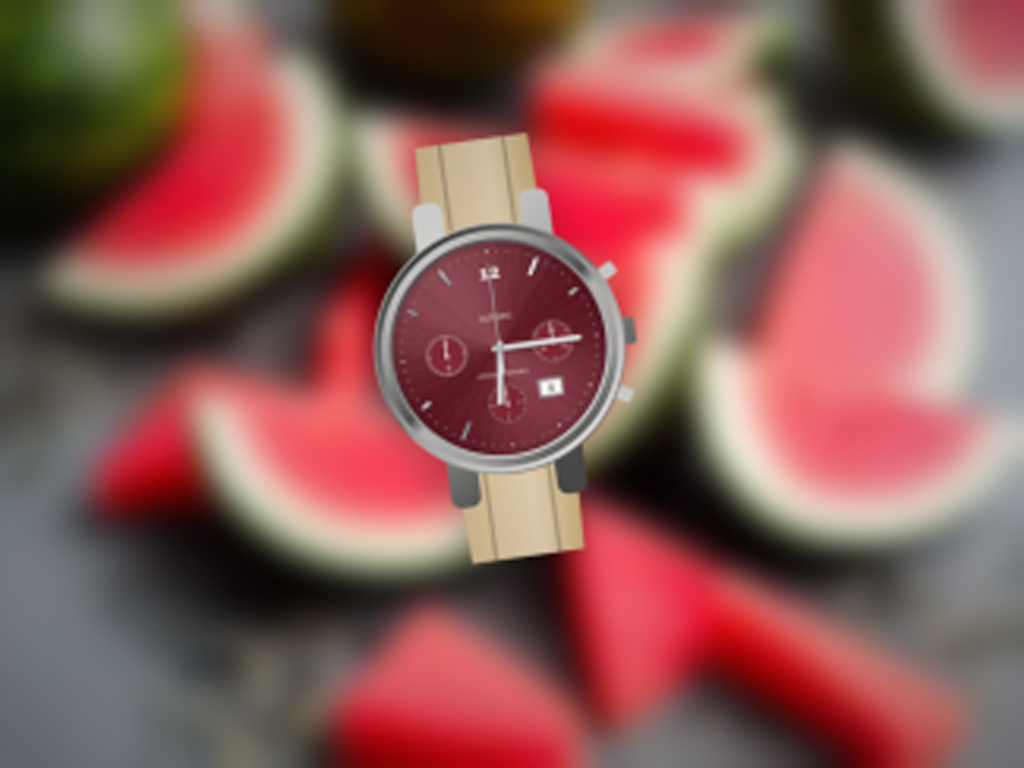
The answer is **6:15**
